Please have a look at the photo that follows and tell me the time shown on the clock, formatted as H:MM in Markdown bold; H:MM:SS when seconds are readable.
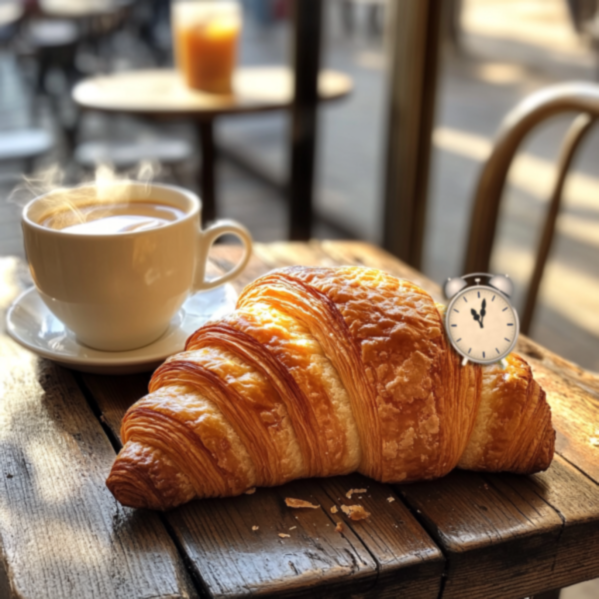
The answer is **11:02**
